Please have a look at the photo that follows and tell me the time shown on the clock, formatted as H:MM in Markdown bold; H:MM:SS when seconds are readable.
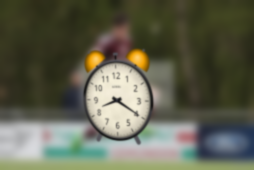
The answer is **8:20**
